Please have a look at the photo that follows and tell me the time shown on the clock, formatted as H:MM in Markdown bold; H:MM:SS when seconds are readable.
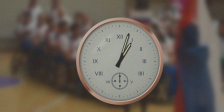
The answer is **1:03**
